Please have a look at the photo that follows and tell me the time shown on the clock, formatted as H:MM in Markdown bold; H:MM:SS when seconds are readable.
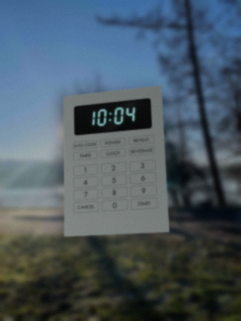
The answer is **10:04**
